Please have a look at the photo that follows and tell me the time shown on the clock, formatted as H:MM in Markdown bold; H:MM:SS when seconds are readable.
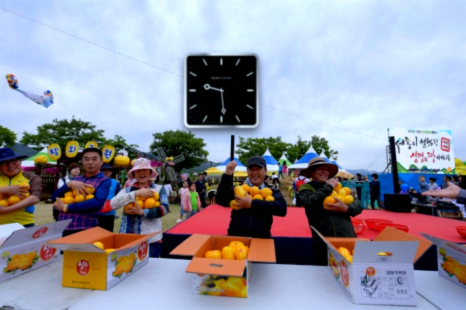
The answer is **9:29**
